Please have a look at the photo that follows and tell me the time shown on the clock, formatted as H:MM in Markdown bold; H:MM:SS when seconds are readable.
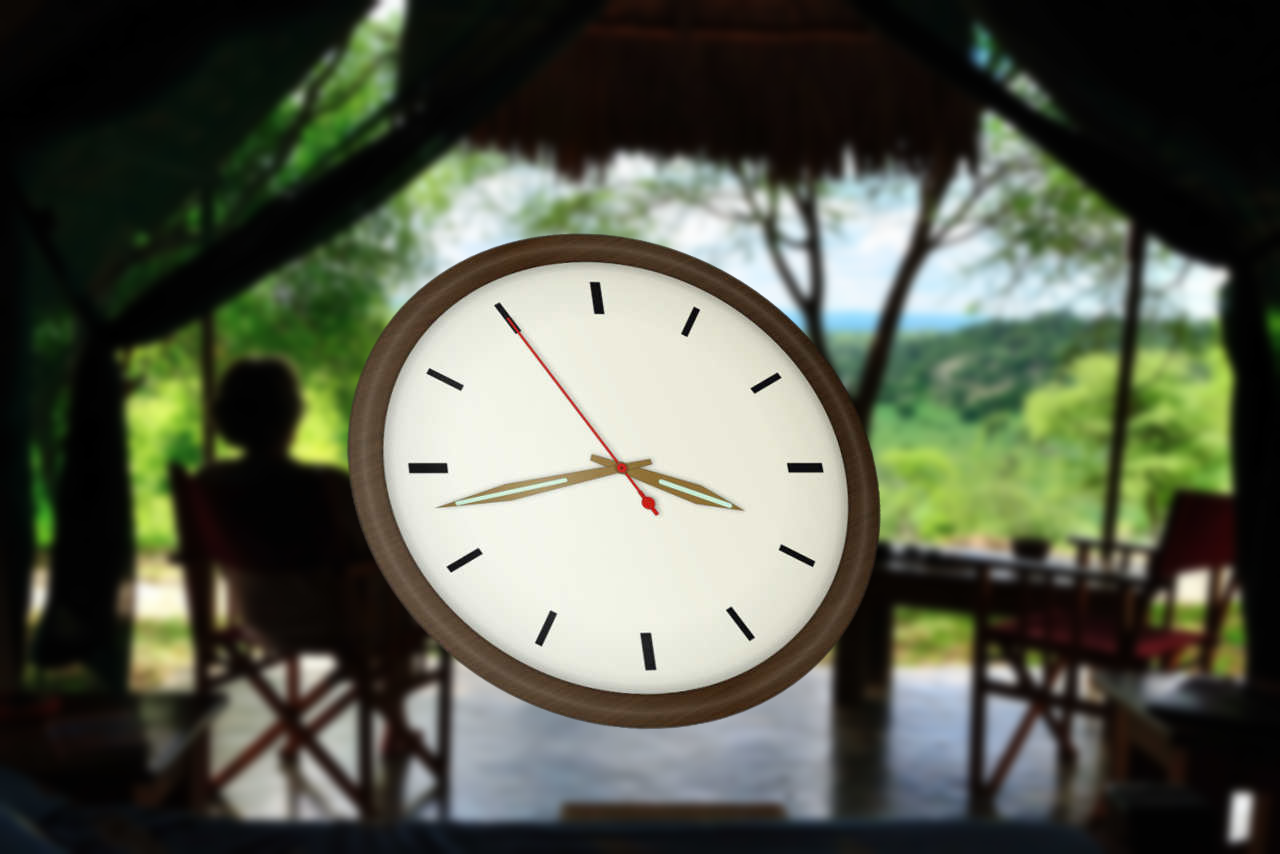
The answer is **3:42:55**
